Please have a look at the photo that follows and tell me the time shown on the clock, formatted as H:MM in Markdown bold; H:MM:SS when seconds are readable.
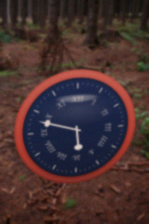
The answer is **5:48**
